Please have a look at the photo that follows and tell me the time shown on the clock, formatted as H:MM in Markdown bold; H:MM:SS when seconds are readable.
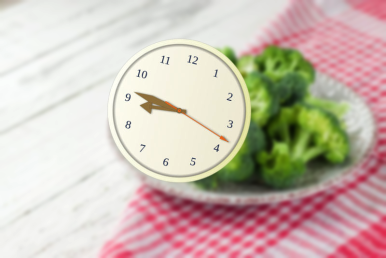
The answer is **8:46:18**
